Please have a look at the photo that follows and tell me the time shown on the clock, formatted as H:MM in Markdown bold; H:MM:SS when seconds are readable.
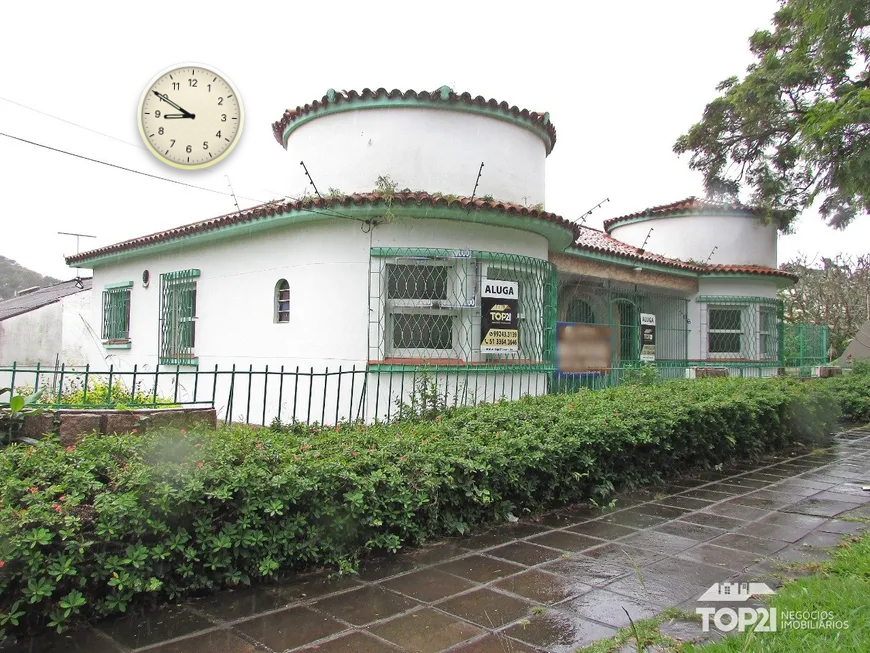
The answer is **8:50**
